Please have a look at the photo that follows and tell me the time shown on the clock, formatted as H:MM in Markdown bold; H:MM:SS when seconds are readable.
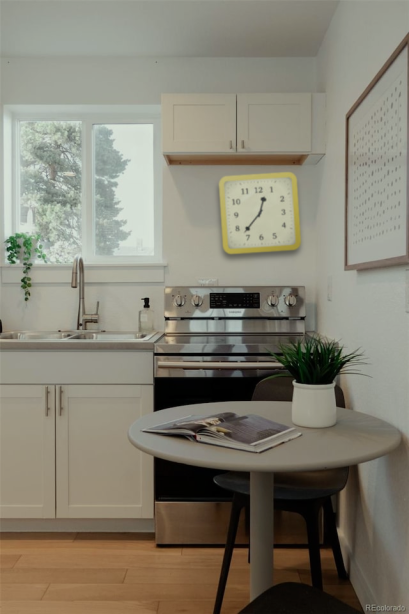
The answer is **12:37**
